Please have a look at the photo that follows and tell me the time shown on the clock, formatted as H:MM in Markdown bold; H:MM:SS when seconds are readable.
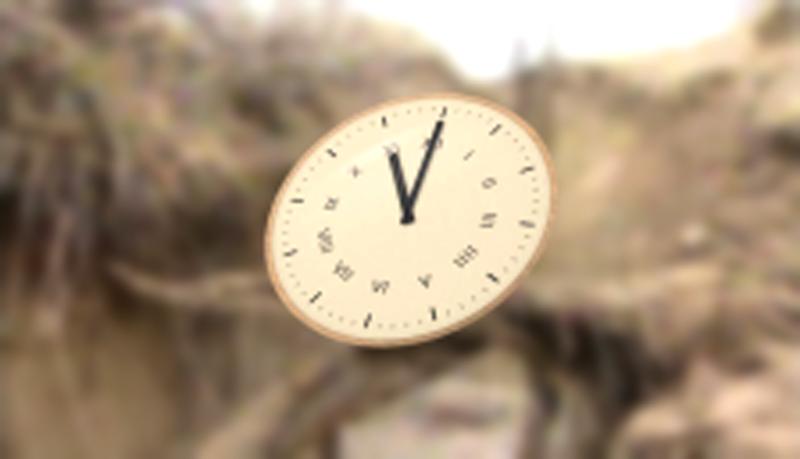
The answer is **11:00**
